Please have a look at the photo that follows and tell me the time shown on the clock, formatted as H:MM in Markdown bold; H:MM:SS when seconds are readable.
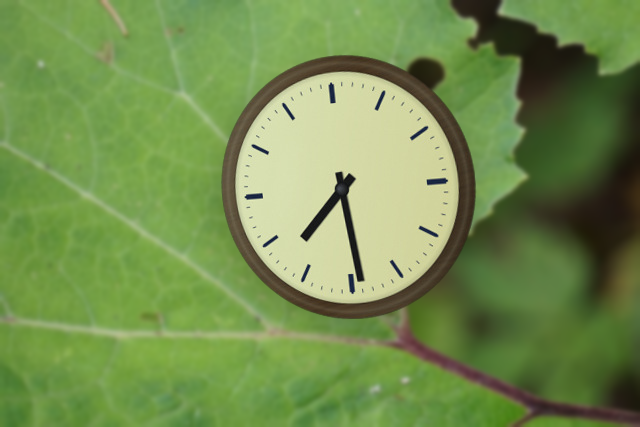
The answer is **7:29**
